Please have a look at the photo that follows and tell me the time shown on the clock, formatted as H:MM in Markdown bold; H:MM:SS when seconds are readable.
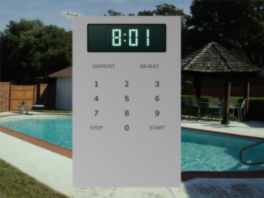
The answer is **8:01**
